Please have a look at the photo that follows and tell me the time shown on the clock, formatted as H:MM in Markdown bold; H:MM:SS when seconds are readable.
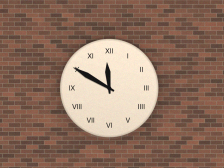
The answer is **11:50**
